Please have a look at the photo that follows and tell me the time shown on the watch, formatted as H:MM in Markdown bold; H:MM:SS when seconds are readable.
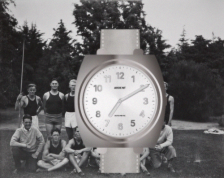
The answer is **7:10**
